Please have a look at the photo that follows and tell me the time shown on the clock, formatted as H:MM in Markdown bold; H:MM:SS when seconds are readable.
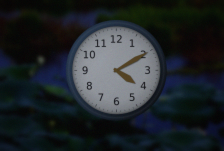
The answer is **4:10**
